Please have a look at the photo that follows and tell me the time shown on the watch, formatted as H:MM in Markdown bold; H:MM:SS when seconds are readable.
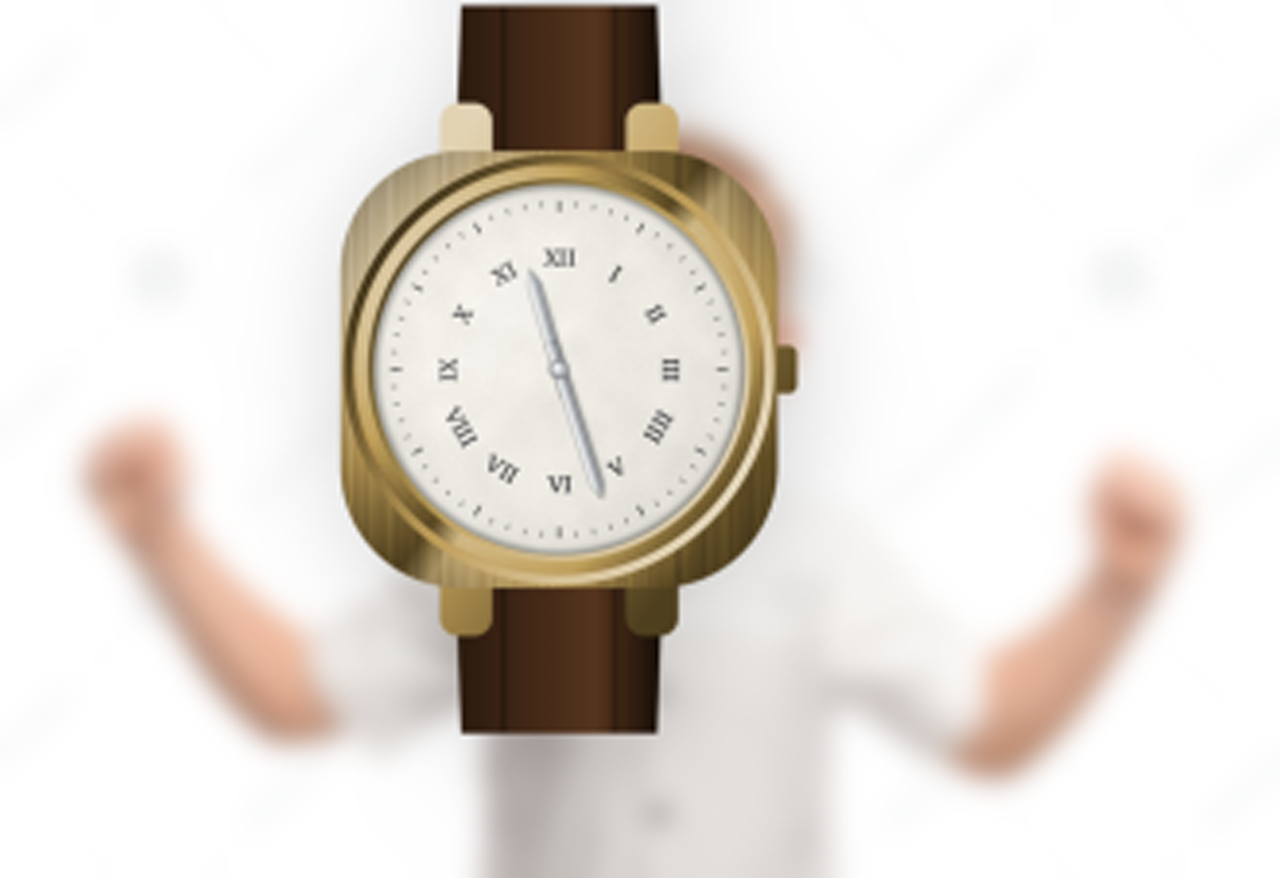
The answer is **11:27**
